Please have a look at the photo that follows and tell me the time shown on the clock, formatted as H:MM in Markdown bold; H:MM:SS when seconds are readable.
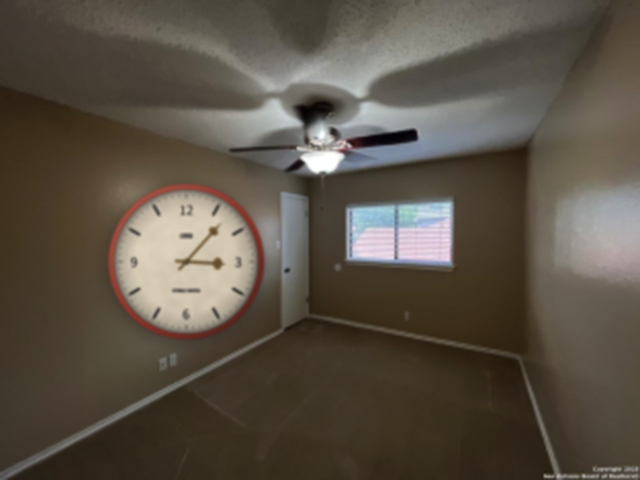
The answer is **3:07**
